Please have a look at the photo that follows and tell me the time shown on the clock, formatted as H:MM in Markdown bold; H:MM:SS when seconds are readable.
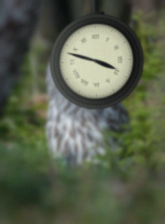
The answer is **3:48**
